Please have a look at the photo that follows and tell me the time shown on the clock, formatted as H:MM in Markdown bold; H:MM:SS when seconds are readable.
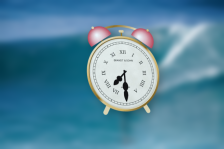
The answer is **7:30**
